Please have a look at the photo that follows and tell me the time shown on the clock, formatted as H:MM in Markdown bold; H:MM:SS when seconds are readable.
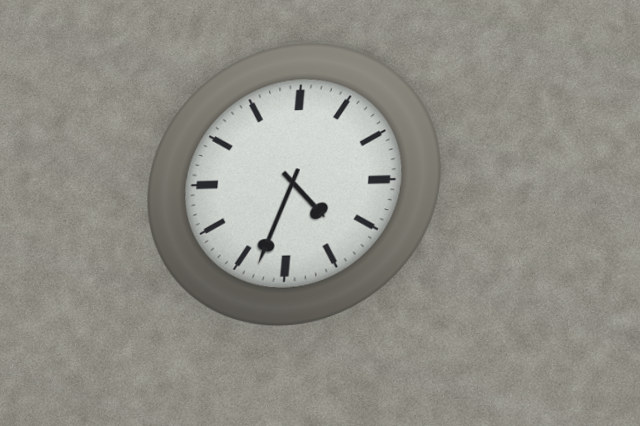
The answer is **4:33**
